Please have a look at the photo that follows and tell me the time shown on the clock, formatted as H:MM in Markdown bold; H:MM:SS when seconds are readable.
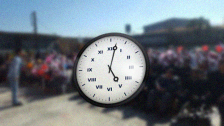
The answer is **5:02**
